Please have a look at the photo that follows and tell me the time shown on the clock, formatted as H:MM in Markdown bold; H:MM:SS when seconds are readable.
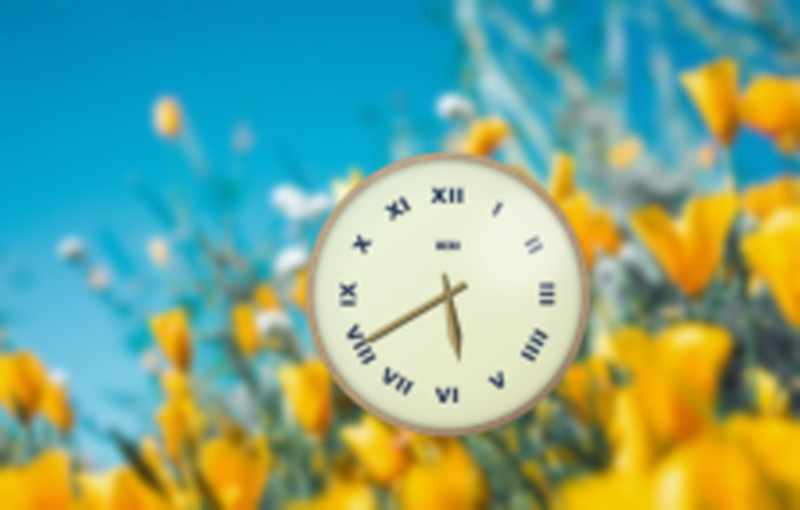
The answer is **5:40**
